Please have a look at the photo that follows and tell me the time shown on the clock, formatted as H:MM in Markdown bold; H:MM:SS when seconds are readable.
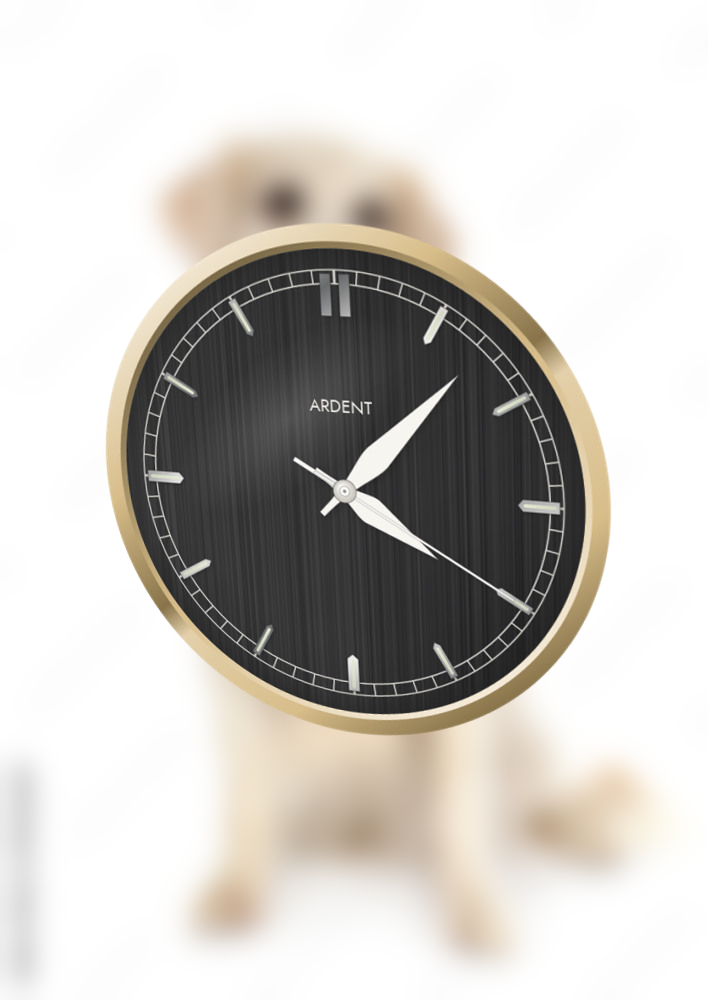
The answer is **4:07:20**
